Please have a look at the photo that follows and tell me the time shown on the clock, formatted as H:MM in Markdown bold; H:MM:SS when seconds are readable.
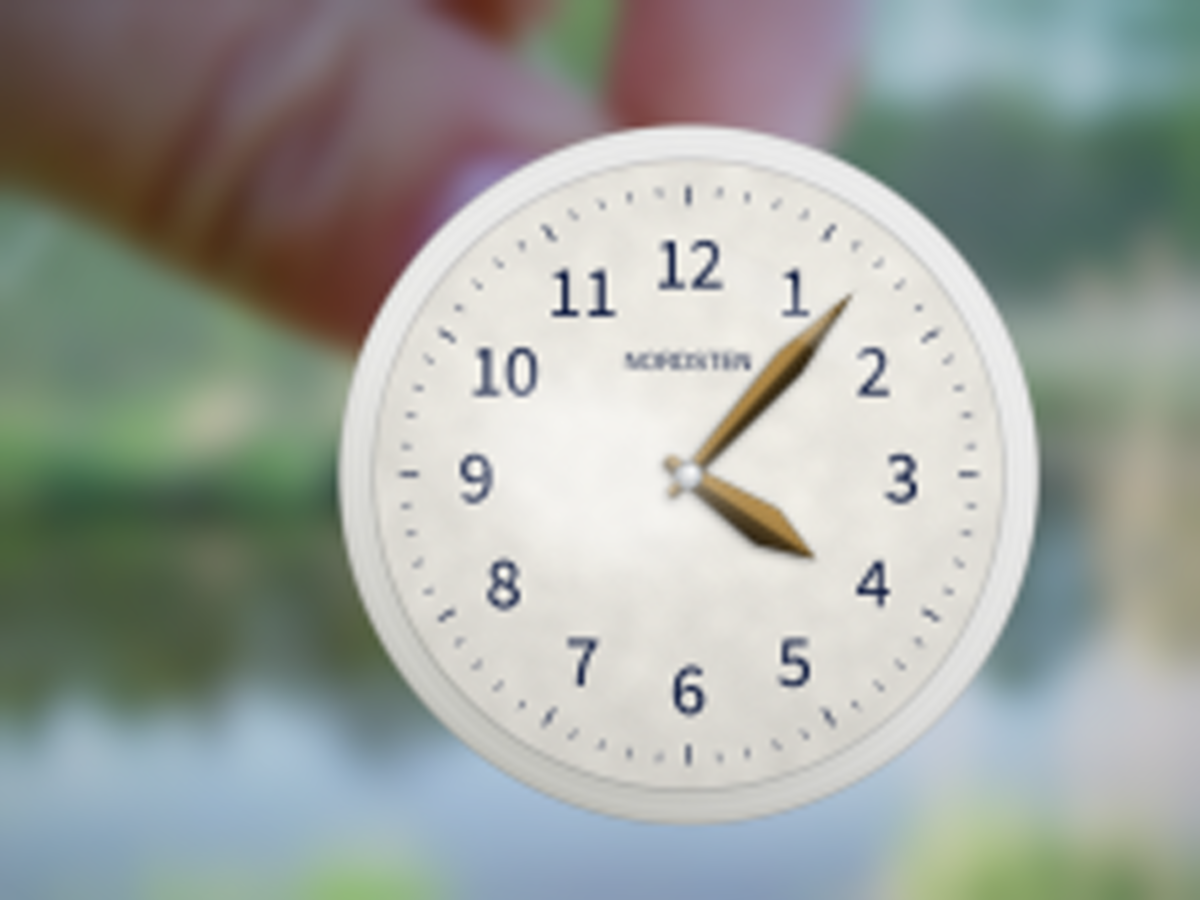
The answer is **4:07**
